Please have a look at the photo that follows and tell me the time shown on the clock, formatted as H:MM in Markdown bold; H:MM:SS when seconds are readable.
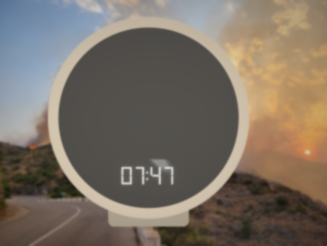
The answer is **7:47**
